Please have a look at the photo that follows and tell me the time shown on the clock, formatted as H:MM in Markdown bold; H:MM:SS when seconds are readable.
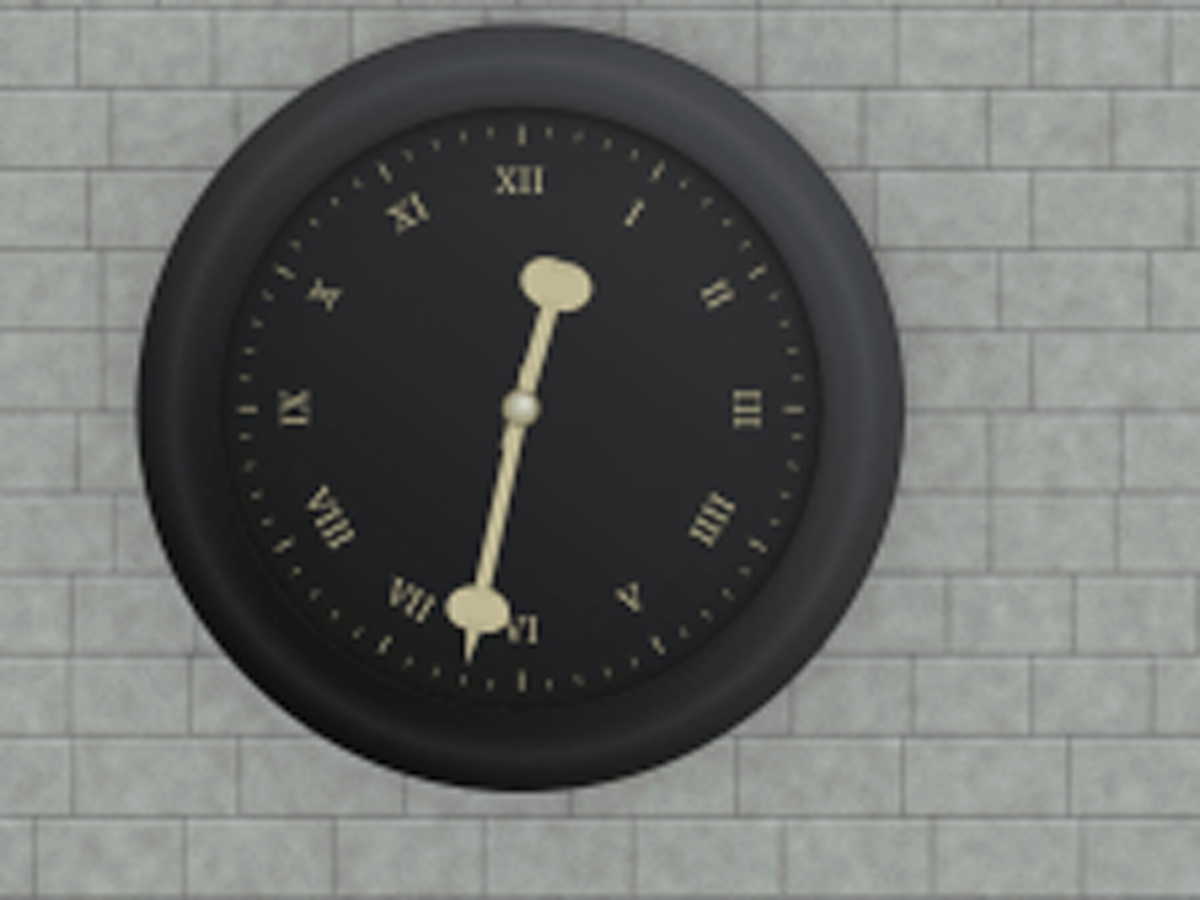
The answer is **12:32**
